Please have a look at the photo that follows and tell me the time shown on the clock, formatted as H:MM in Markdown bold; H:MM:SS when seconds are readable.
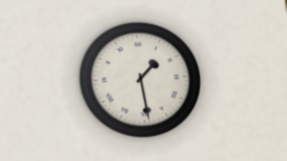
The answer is **1:29**
